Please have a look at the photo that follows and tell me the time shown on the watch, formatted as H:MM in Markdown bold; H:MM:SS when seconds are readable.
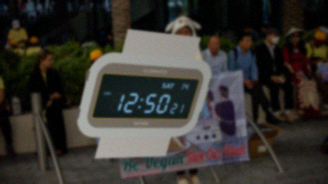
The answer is **12:50**
